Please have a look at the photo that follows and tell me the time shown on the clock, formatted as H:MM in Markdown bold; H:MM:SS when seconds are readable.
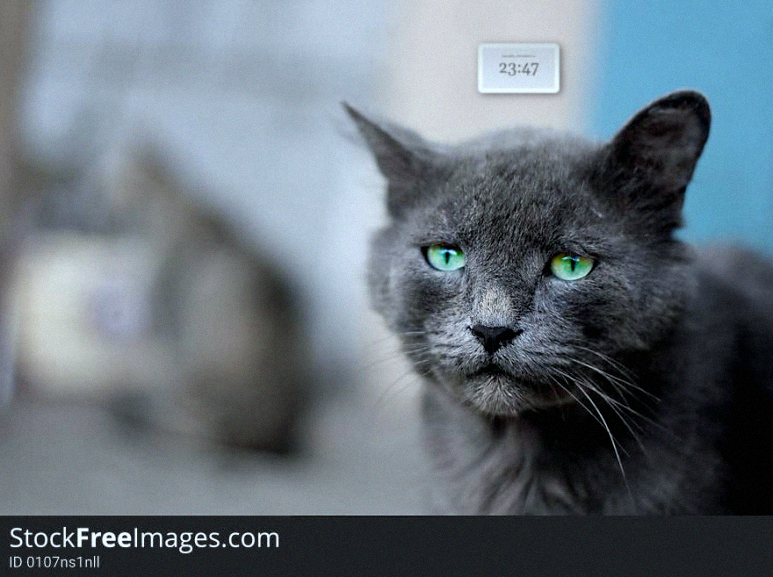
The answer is **23:47**
